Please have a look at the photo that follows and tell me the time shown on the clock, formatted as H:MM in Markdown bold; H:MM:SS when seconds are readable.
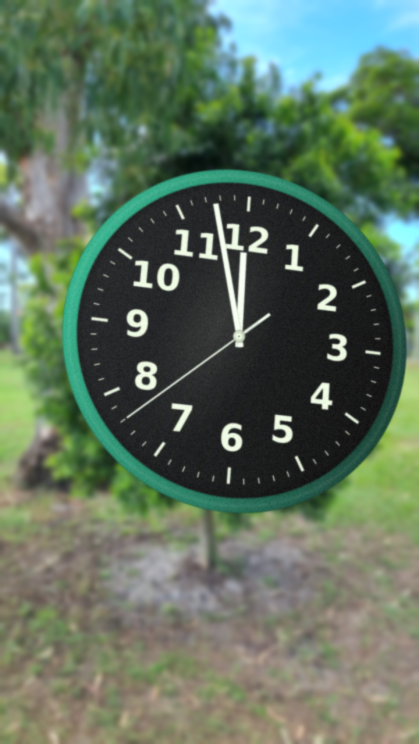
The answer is **11:57:38**
